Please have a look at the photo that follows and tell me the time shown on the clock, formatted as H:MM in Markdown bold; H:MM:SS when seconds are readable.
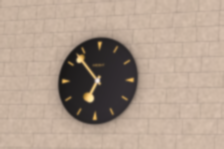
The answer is **6:53**
